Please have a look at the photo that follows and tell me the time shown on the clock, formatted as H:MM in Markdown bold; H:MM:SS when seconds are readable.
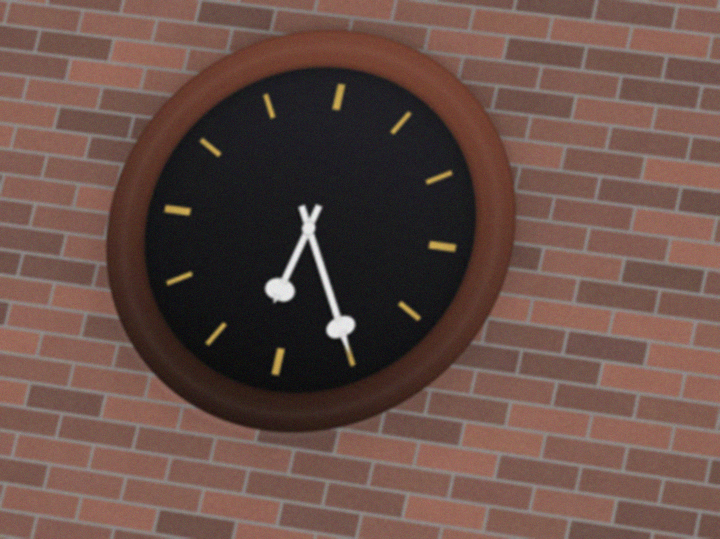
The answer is **6:25**
